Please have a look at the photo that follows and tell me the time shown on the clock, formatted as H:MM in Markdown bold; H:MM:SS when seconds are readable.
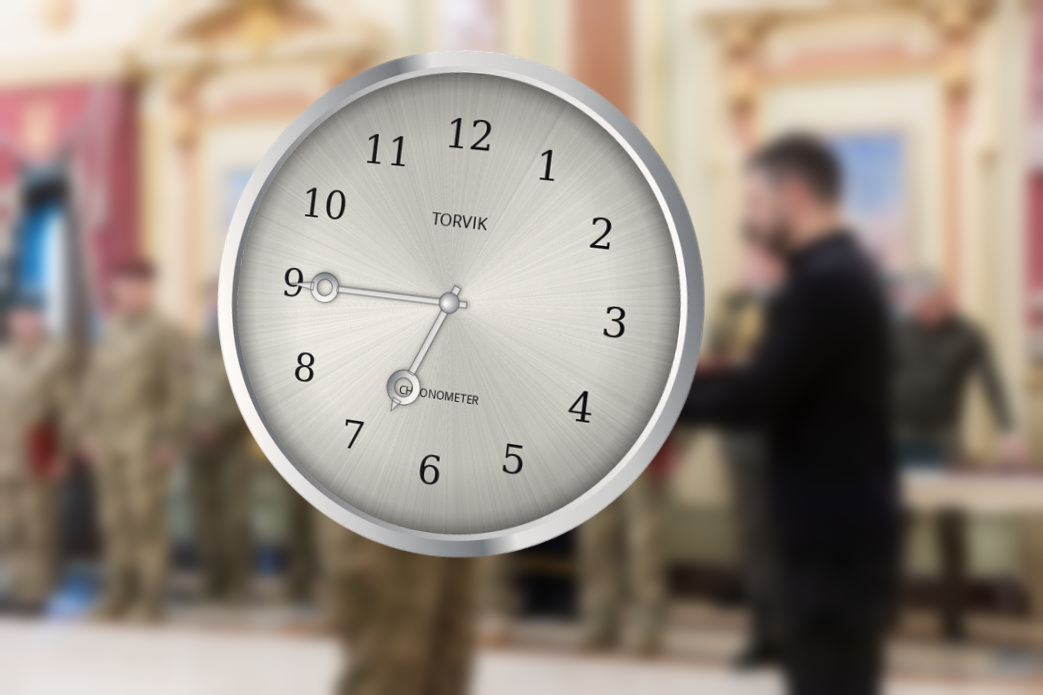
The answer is **6:45**
